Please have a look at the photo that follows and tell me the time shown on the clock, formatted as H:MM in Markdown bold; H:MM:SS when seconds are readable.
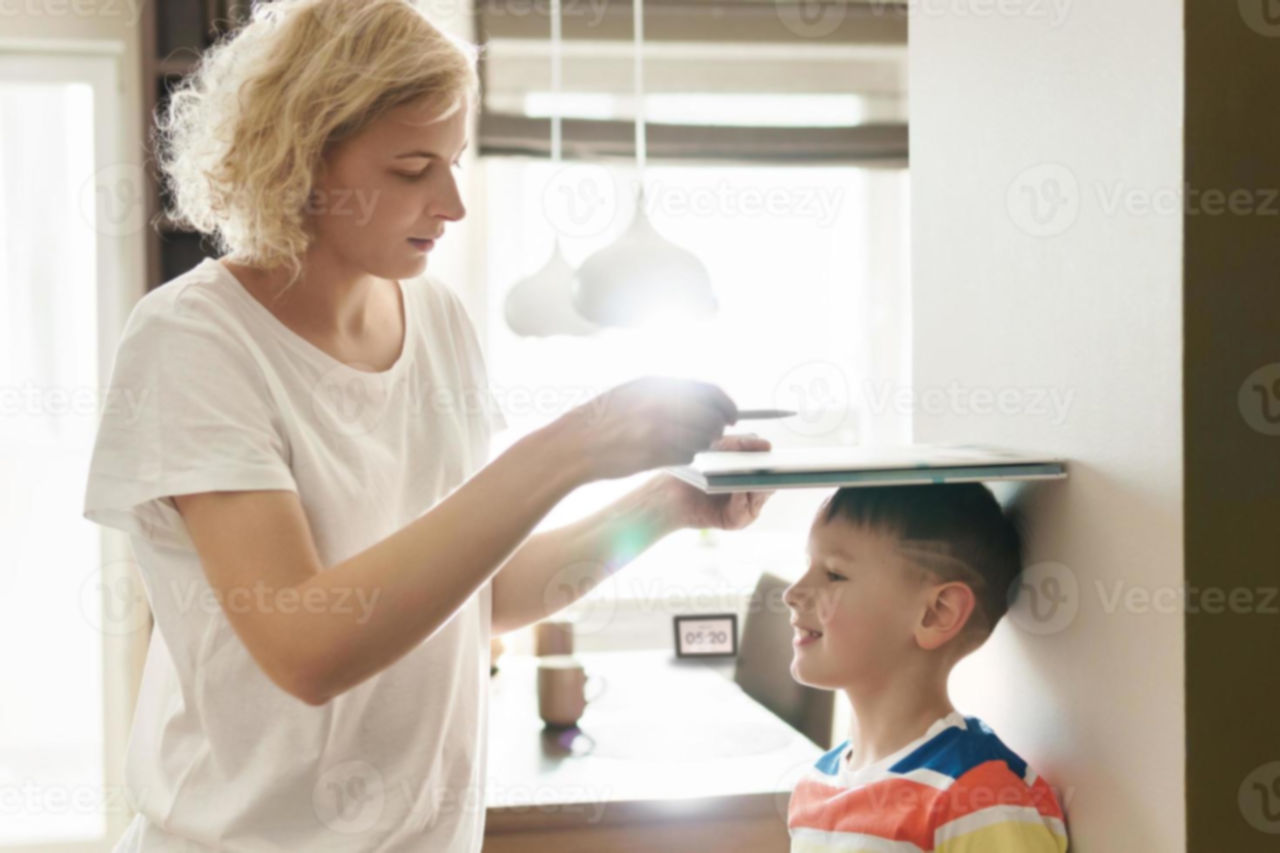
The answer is **5:20**
